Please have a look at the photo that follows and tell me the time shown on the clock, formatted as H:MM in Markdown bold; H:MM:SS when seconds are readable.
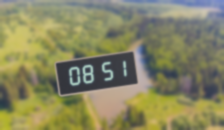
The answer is **8:51**
